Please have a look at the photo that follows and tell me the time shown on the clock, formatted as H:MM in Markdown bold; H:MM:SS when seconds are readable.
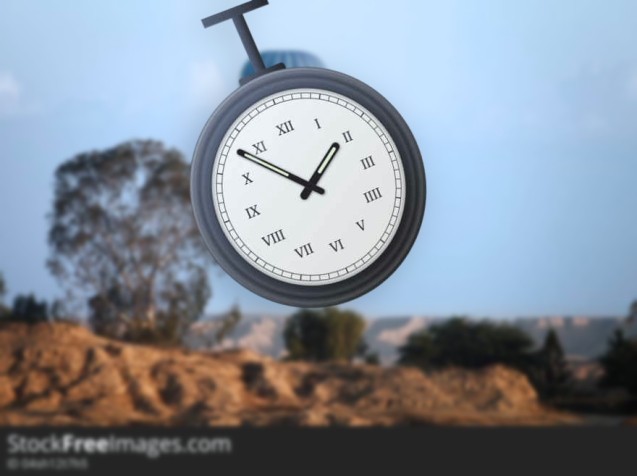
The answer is **1:53**
